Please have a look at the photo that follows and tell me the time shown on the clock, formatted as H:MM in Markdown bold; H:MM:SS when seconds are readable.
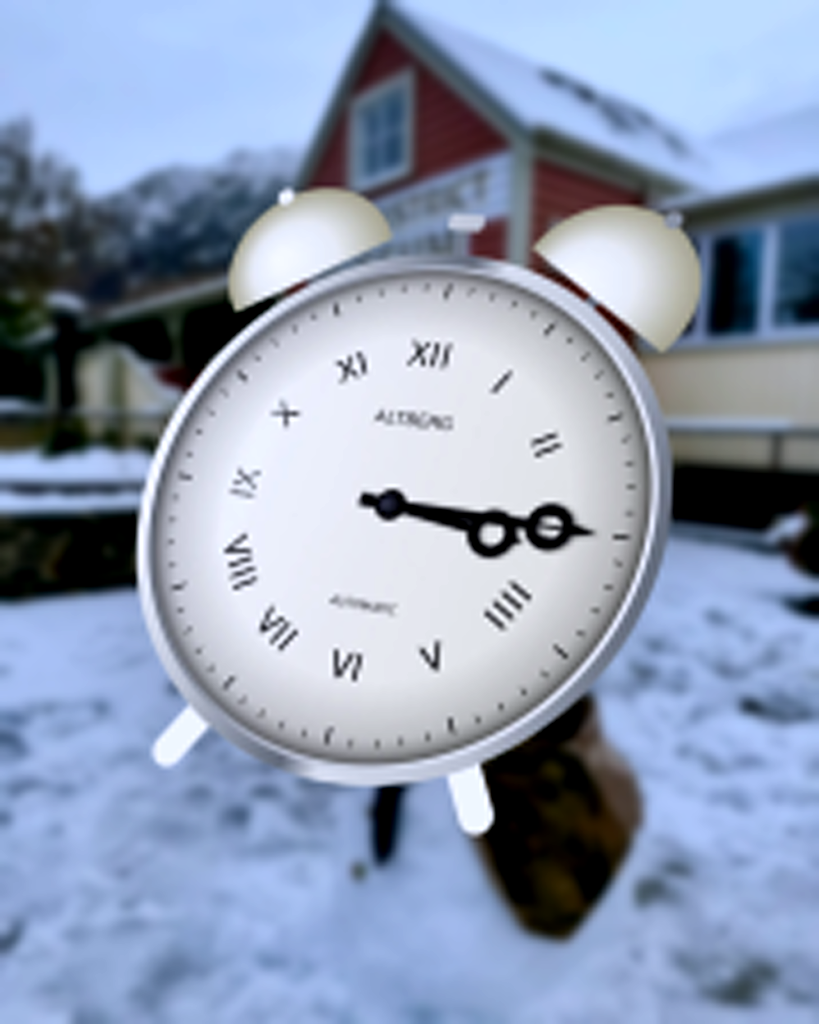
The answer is **3:15**
